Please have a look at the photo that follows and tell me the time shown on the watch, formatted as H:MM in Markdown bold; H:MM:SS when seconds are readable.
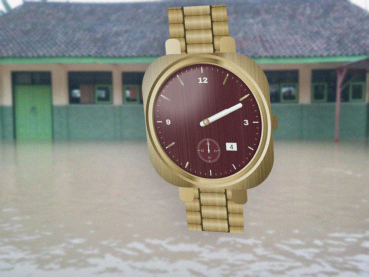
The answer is **2:11**
